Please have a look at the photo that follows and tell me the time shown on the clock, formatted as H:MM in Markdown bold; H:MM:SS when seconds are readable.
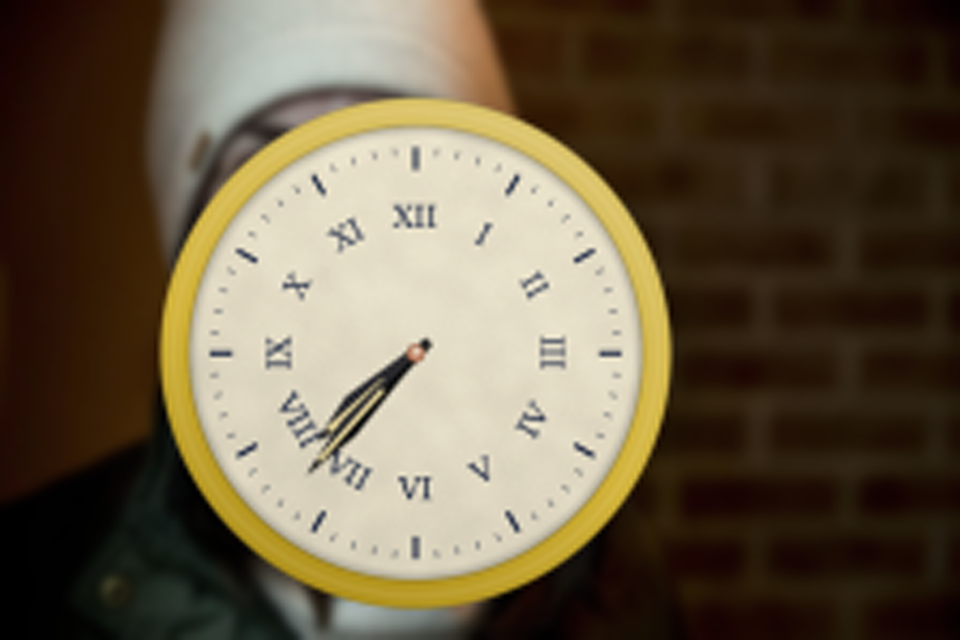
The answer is **7:37**
